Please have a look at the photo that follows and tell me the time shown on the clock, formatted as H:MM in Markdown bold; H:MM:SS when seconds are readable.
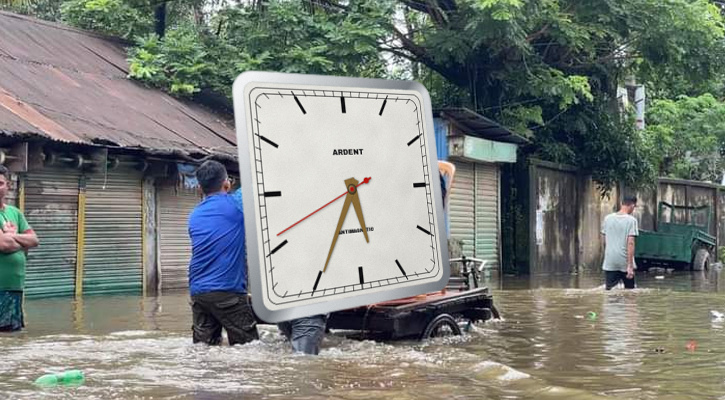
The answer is **5:34:41**
